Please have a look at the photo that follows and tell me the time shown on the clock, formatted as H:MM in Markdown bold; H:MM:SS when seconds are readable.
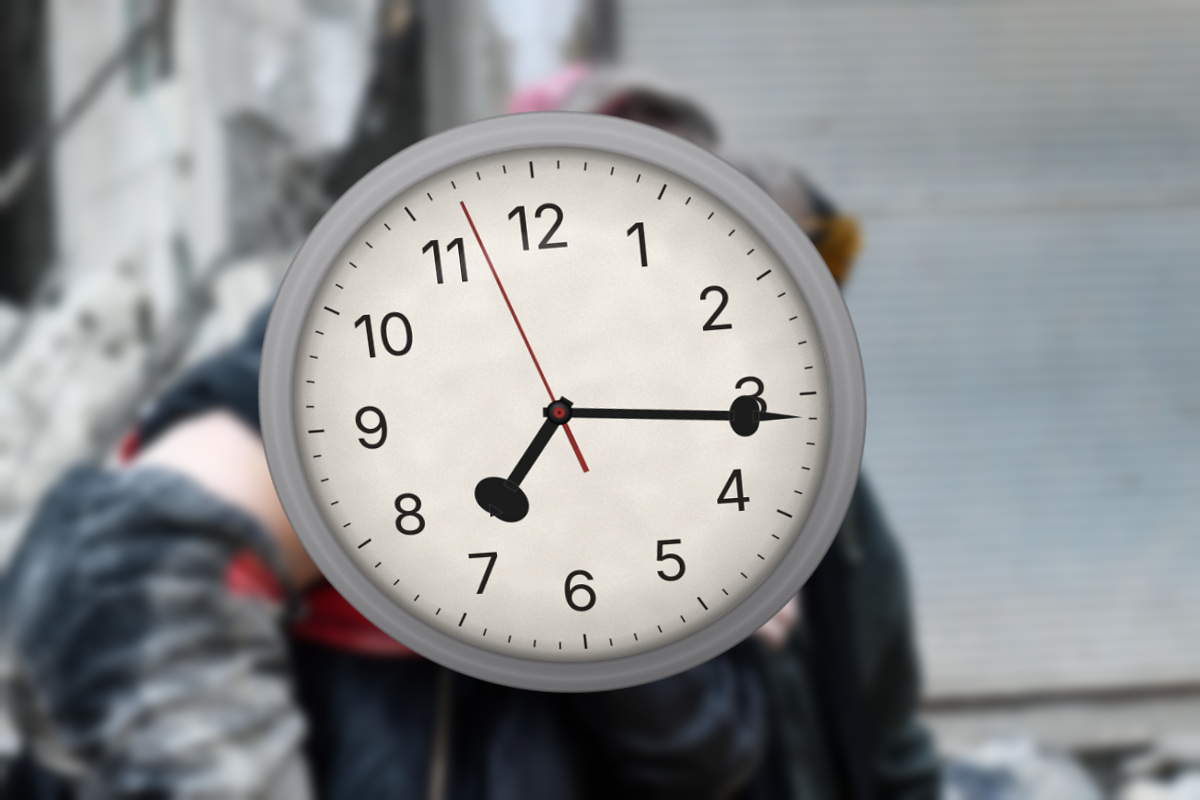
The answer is **7:15:57**
